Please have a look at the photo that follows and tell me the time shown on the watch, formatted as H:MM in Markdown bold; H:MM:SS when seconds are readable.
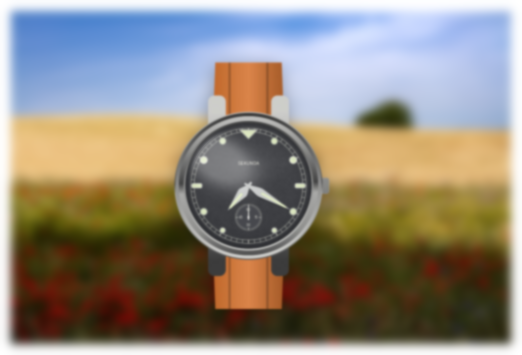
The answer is **7:20**
